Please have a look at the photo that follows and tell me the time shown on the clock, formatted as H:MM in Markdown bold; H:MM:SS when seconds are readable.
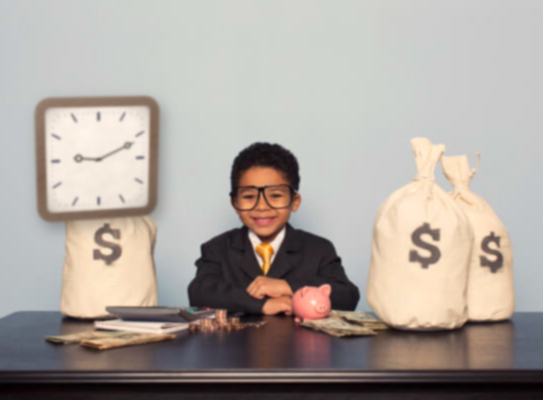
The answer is **9:11**
